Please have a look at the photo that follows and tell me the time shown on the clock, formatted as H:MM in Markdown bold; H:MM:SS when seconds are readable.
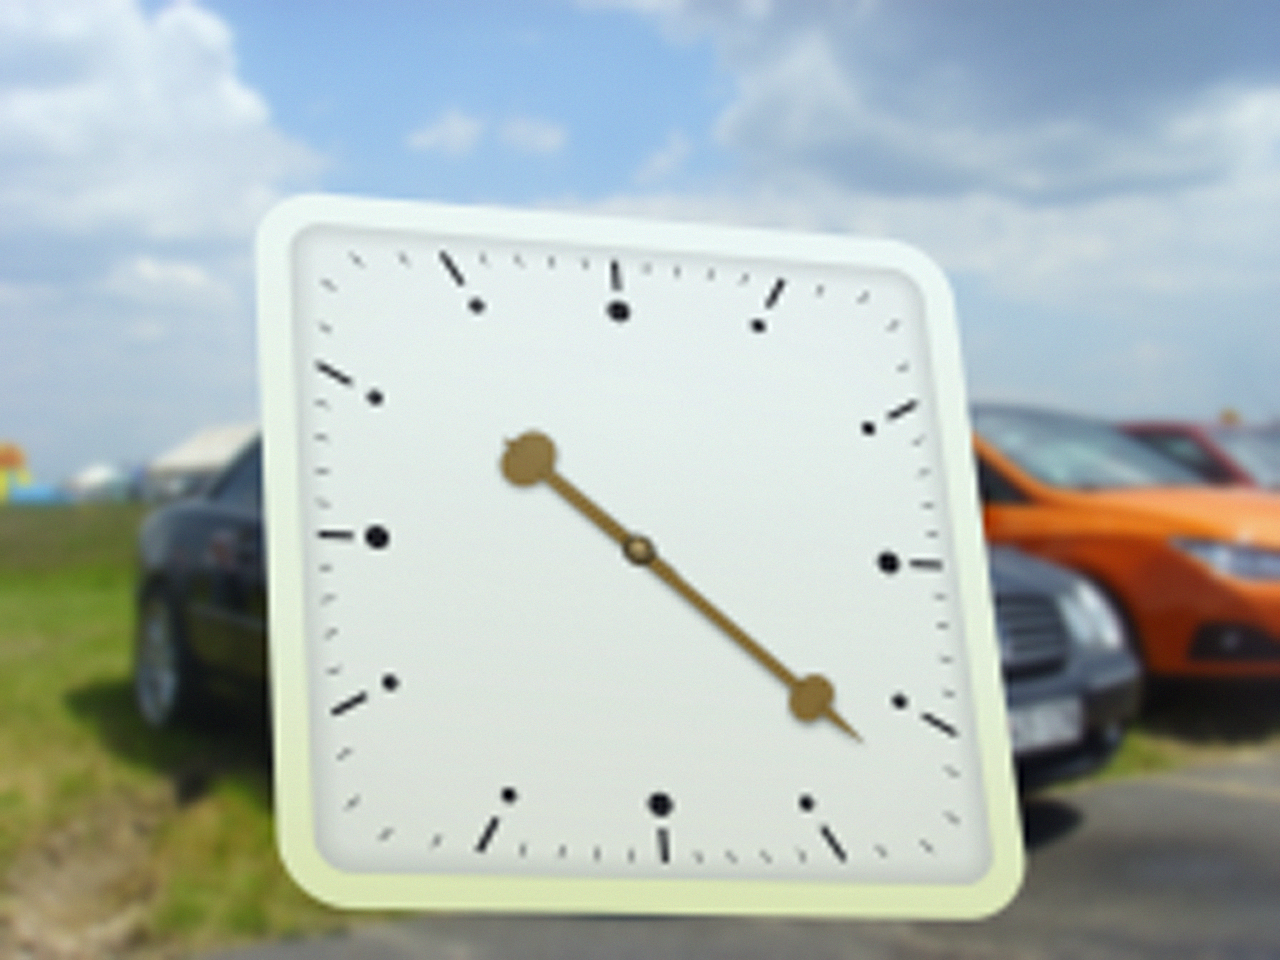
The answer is **10:22**
